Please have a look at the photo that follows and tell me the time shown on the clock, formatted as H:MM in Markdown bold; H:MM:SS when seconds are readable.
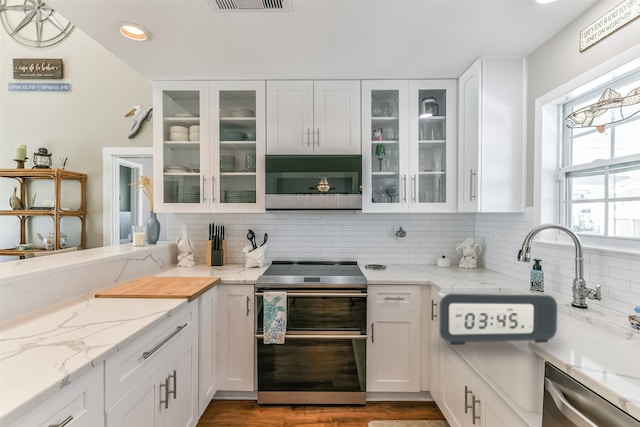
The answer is **3:45**
